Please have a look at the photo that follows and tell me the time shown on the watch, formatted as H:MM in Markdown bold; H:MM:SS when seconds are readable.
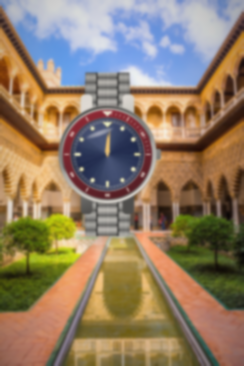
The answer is **12:01**
